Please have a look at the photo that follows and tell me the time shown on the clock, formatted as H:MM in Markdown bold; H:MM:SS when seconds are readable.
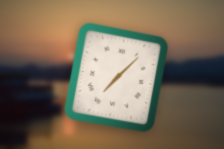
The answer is **7:06**
